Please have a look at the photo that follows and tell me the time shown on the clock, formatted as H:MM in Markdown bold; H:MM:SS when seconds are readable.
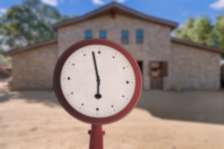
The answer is **5:58**
